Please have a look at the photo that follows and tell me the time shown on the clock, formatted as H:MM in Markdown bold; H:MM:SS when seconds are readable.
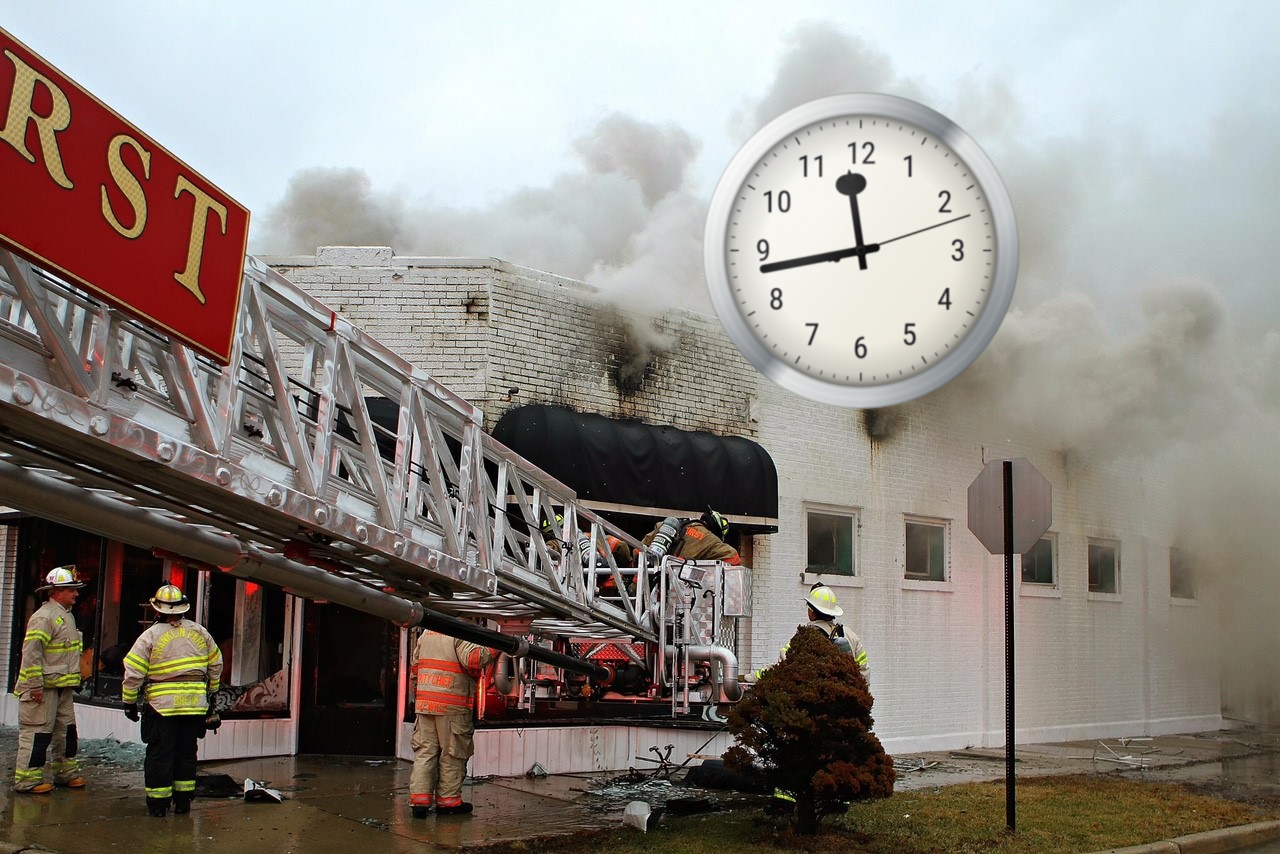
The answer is **11:43:12**
